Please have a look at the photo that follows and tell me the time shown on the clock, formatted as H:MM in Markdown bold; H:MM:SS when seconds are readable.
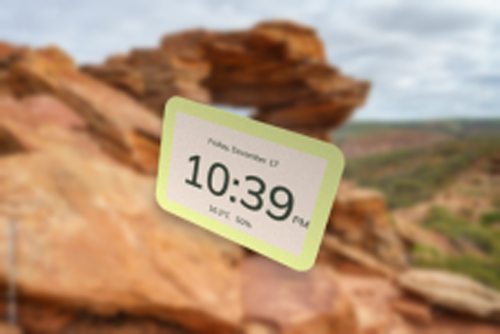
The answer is **10:39**
